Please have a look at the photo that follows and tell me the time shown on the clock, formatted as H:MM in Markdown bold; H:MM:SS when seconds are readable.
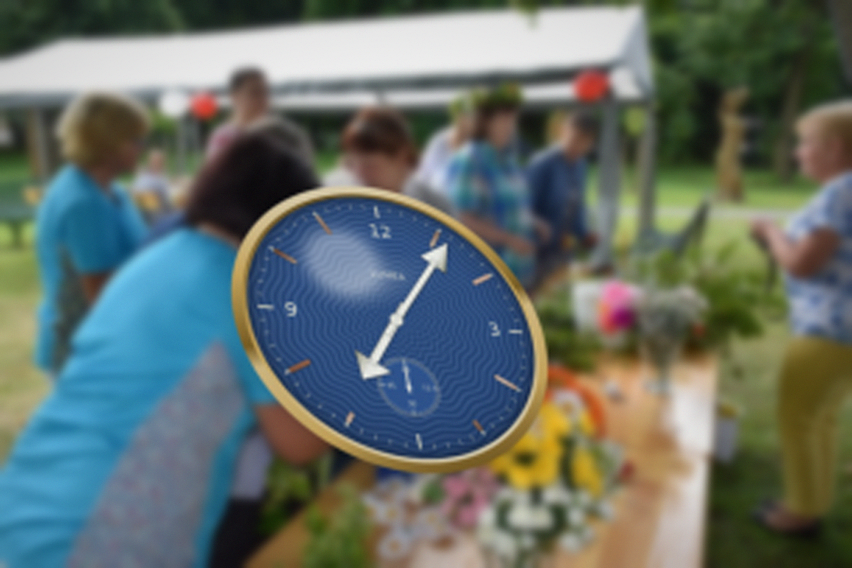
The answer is **7:06**
